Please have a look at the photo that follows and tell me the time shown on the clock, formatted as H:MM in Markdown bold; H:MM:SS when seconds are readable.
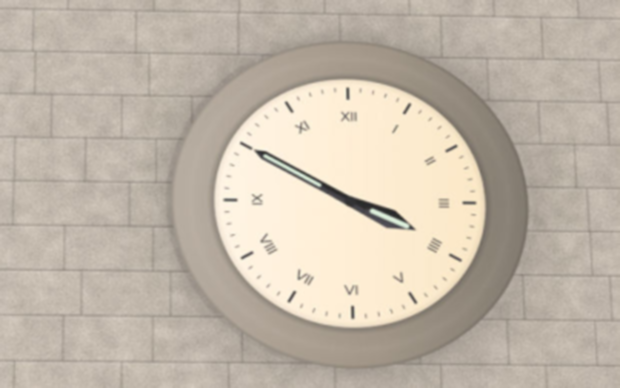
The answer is **3:50**
